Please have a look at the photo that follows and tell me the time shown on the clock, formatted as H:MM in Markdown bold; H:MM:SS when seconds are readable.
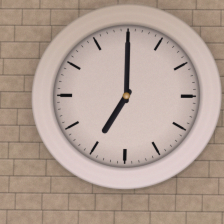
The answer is **7:00**
